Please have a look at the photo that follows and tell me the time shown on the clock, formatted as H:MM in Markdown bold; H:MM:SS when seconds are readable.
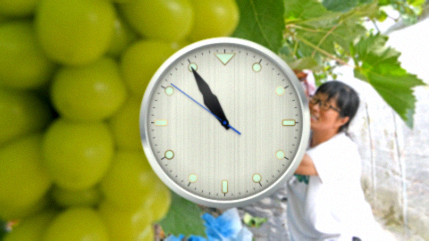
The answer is **10:54:51**
